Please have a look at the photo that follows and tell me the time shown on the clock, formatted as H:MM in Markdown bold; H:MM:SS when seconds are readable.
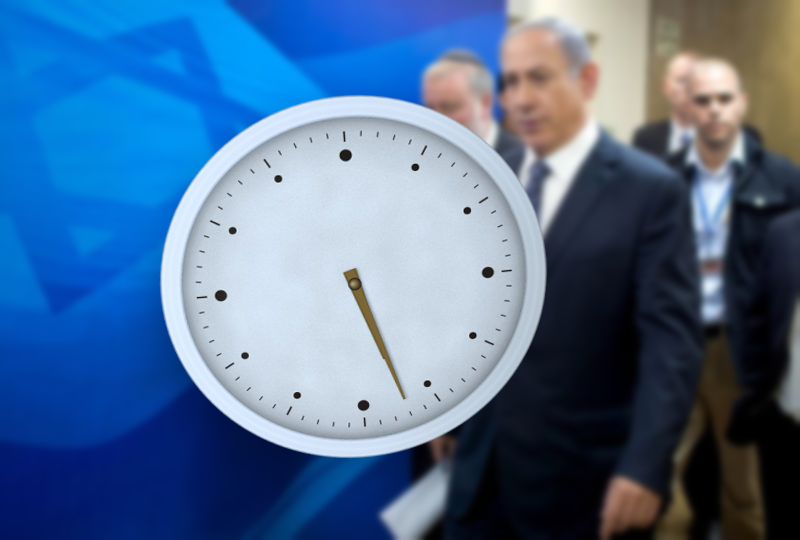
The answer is **5:27**
